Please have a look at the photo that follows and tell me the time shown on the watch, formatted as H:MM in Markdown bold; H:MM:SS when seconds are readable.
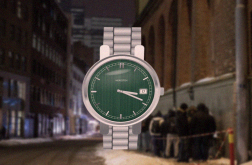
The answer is **3:19**
